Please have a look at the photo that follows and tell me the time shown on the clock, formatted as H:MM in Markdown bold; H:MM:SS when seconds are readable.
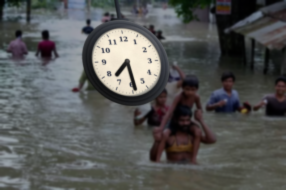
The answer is **7:29**
